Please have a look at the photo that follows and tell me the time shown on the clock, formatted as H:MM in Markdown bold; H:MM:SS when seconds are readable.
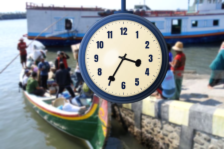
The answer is **3:35**
